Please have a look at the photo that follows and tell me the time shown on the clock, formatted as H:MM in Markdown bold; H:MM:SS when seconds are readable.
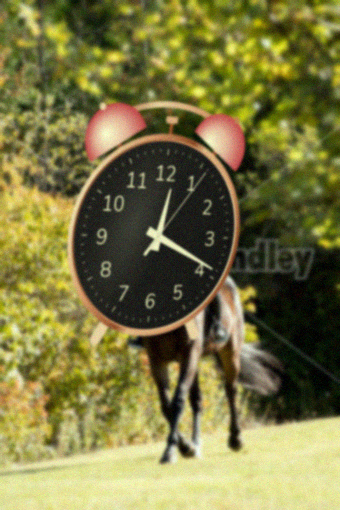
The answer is **12:19:06**
